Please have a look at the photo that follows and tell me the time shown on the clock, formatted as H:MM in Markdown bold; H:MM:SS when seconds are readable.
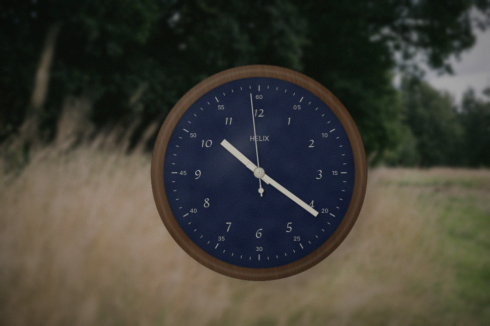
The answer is **10:20:59**
